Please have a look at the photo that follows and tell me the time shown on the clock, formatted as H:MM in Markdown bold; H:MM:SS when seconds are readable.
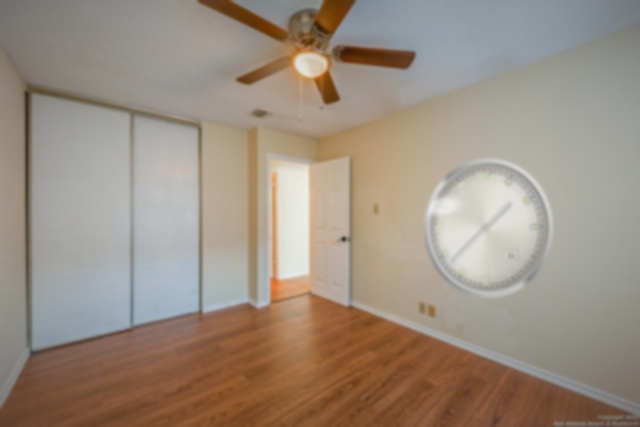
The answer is **1:38**
